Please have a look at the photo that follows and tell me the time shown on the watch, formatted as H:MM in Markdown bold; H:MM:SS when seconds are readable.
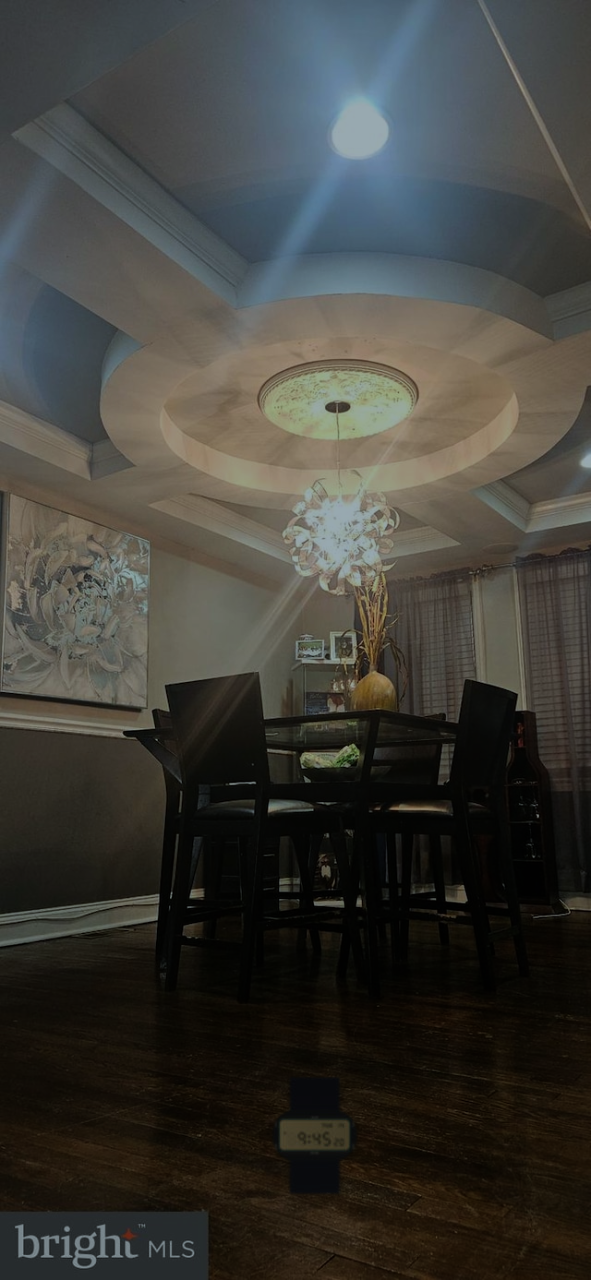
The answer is **9:45**
